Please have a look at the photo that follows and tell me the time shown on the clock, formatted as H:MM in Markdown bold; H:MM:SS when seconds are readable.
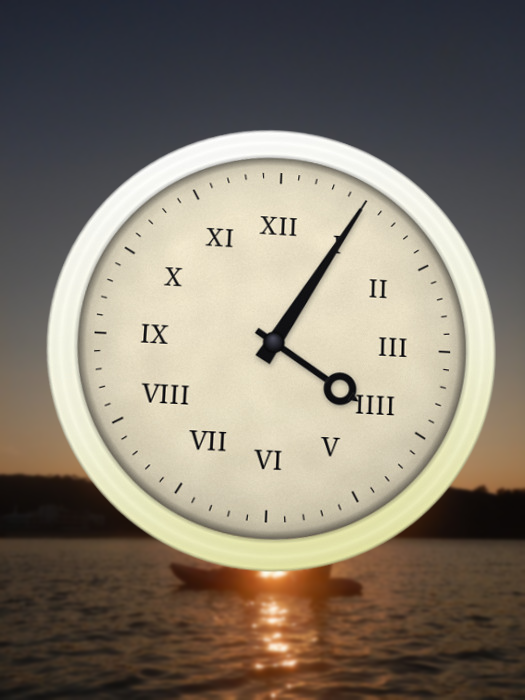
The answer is **4:05**
